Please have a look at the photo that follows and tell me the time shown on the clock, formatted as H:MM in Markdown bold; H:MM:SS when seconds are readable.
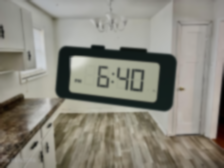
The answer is **6:40**
